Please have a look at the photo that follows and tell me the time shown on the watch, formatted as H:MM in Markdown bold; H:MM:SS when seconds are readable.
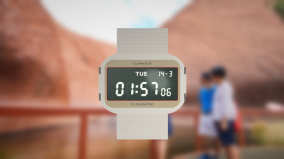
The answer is **1:57:06**
